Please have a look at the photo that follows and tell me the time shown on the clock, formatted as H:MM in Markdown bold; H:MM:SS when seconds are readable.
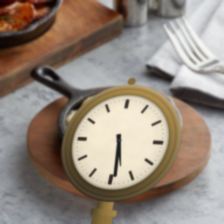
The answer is **5:29**
